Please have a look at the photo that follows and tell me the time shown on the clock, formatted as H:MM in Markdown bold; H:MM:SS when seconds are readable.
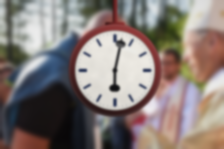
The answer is **6:02**
